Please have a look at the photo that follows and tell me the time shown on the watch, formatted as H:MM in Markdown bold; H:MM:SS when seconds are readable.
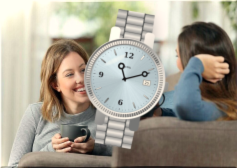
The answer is **11:11**
